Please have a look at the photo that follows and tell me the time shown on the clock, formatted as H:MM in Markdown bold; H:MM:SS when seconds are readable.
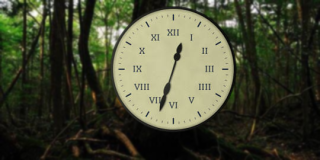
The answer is **12:33**
